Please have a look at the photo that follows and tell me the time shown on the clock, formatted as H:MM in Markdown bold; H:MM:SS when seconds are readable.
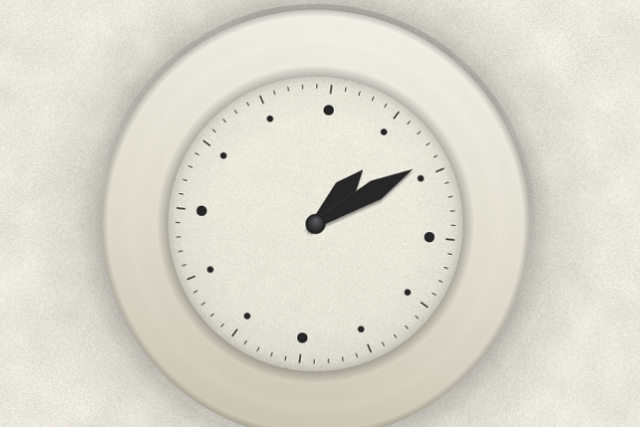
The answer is **1:09**
